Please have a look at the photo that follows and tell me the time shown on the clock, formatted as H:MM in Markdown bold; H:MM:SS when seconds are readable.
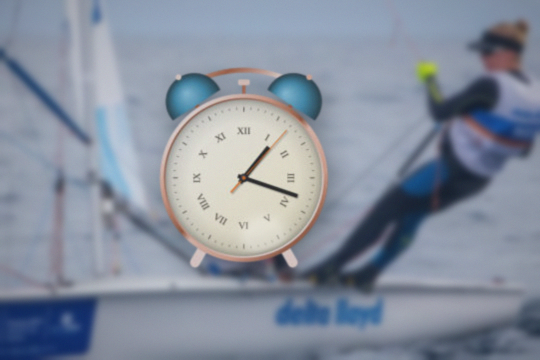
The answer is **1:18:07**
